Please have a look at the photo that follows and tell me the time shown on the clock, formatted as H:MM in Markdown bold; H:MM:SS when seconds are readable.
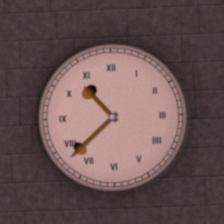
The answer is **10:38**
